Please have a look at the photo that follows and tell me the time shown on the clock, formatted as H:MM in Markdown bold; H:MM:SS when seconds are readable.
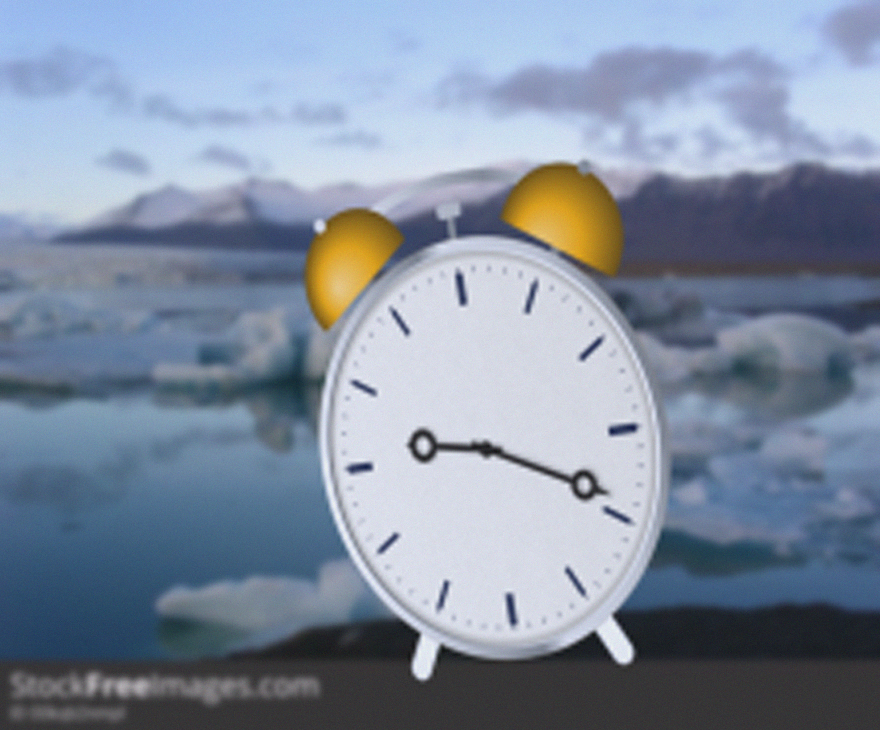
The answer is **9:19**
